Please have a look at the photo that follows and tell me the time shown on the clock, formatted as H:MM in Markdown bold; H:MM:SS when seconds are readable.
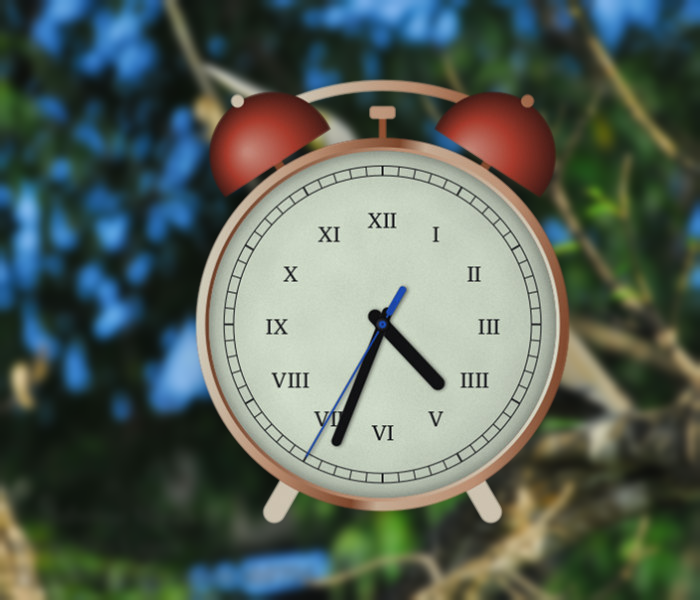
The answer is **4:33:35**
